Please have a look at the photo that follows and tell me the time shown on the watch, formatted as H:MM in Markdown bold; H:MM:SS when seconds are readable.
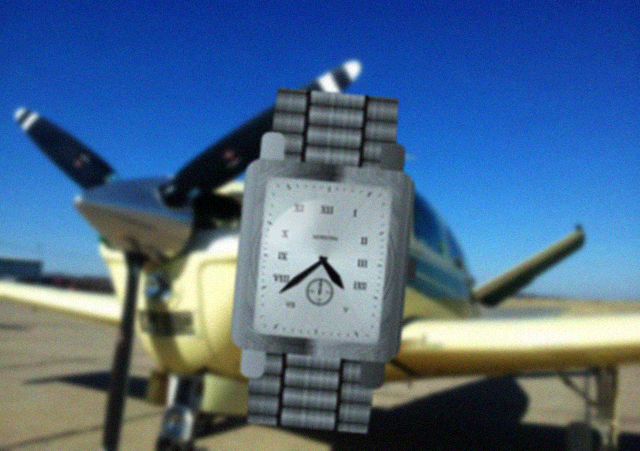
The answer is **4:38**
